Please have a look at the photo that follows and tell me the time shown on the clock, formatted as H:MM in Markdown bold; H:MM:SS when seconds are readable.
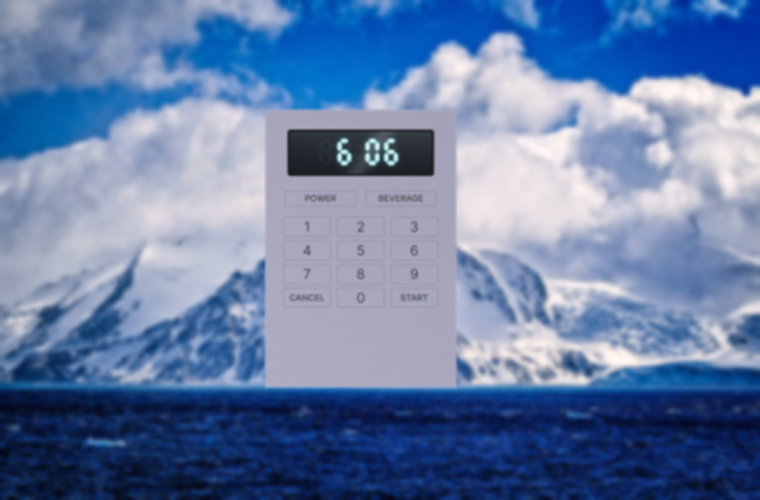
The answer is **6:06**
